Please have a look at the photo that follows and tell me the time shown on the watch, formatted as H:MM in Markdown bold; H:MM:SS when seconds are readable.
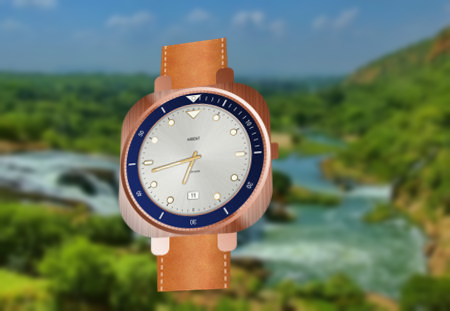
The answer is **6:43**
